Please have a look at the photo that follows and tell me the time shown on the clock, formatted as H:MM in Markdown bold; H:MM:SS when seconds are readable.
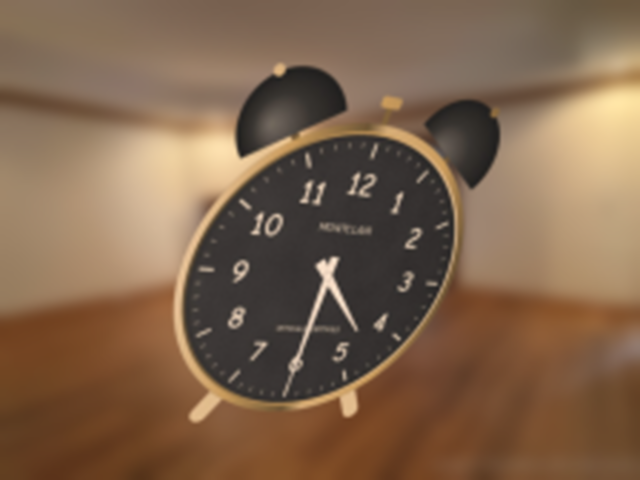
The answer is **4:30**
